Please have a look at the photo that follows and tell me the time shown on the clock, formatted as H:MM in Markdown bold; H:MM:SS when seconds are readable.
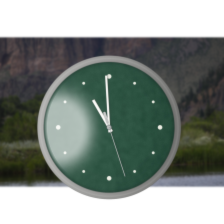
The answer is **10:59:27**
